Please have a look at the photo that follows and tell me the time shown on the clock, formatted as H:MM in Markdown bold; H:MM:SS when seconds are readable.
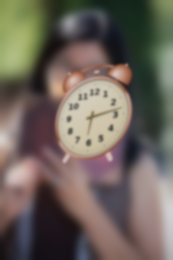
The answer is **6:13**
